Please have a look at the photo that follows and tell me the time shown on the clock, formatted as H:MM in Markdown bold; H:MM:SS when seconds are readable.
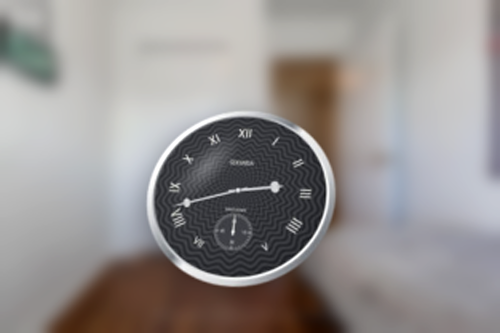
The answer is **2:42**
